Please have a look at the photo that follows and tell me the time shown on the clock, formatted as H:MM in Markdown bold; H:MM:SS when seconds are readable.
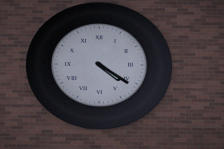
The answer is **4:21**
